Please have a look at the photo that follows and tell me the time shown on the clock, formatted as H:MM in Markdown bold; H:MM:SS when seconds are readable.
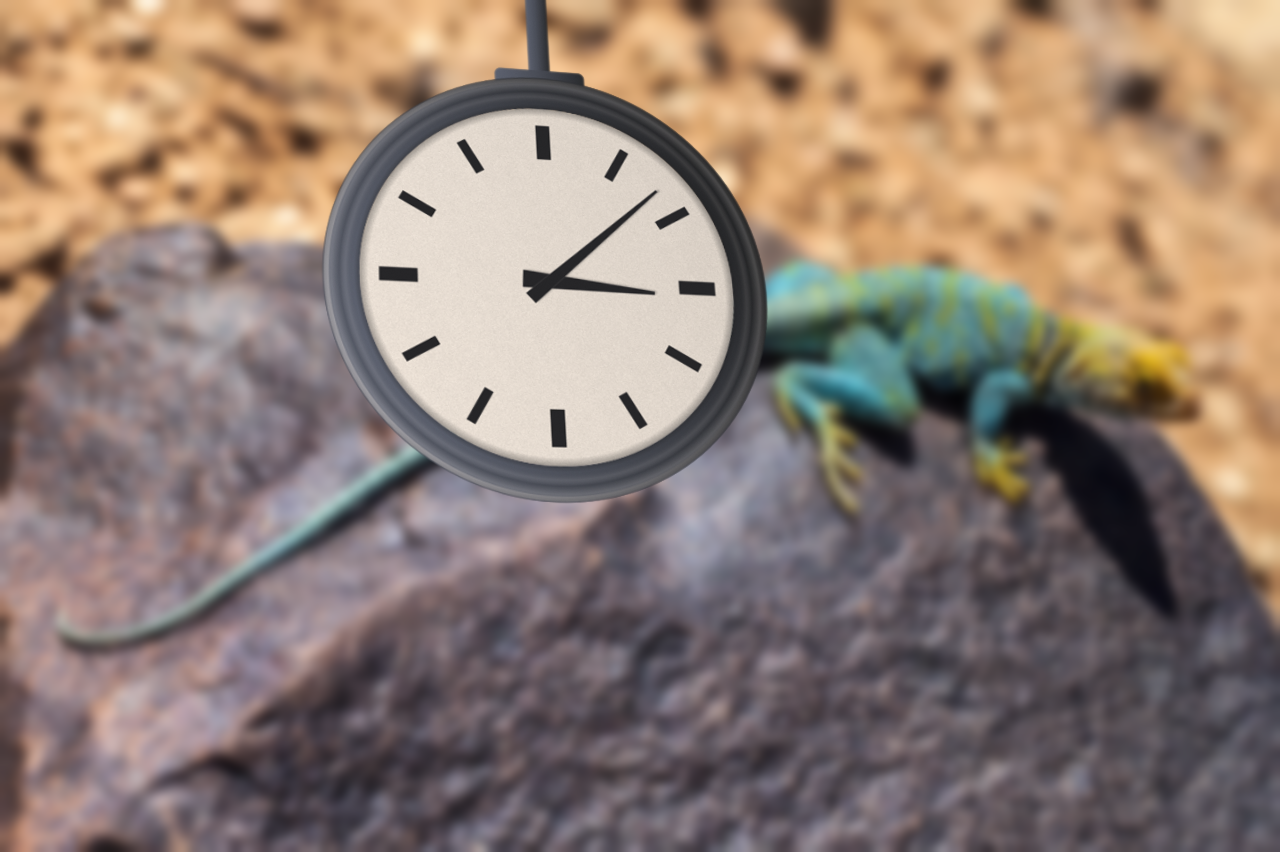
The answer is **3:08**
